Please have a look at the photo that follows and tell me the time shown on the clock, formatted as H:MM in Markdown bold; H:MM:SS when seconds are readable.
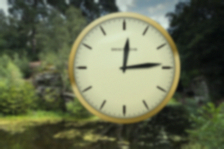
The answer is **12:14**
